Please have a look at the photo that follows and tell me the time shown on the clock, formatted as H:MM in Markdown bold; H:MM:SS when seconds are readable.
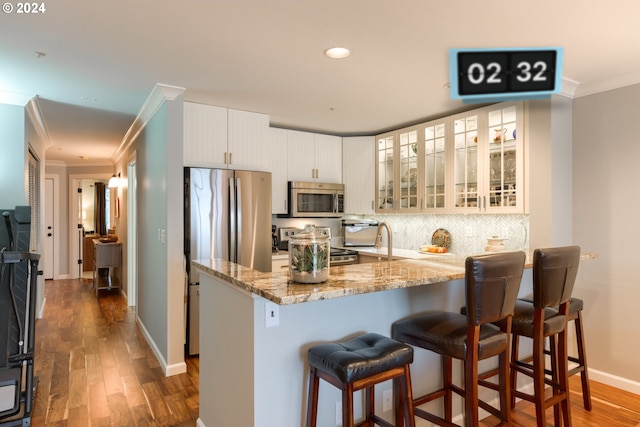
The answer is **2:32**
